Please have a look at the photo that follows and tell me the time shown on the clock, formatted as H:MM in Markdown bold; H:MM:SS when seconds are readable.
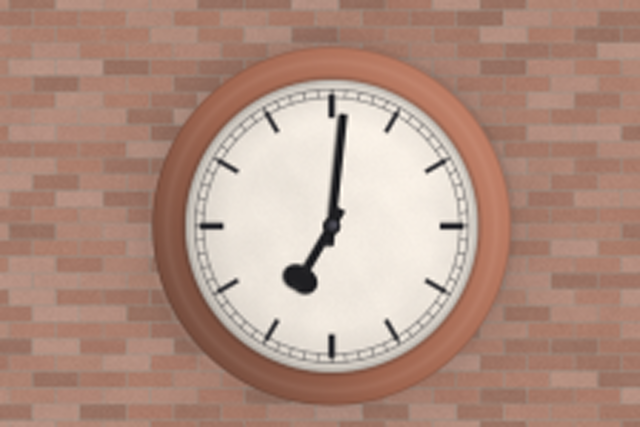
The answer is **7:01**
